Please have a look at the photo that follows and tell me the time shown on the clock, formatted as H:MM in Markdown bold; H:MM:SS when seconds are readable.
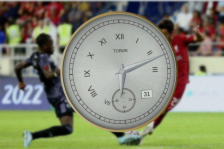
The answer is **6:12**
